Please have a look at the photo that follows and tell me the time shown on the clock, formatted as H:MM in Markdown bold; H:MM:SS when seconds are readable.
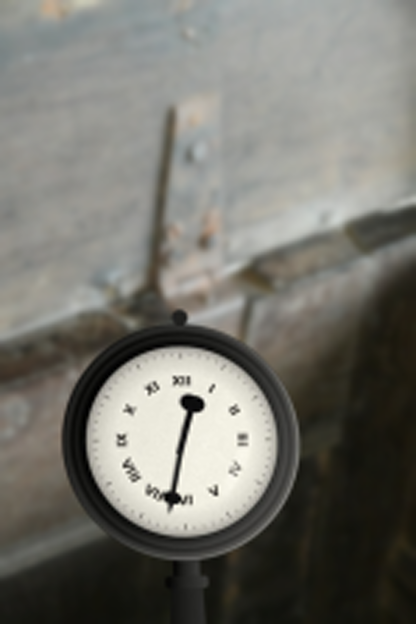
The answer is **12:32**
